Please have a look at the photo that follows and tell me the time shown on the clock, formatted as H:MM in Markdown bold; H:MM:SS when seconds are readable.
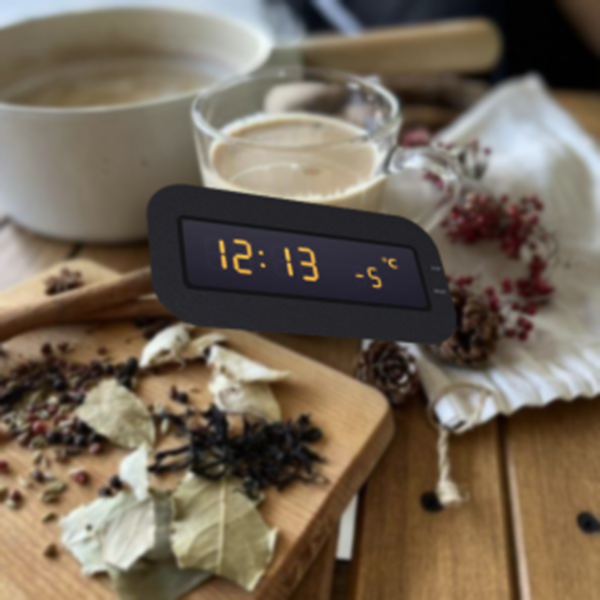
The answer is **12:13**
